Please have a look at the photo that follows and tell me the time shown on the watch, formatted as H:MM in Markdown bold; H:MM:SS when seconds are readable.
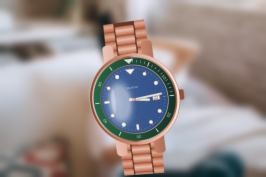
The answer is **3:14**
